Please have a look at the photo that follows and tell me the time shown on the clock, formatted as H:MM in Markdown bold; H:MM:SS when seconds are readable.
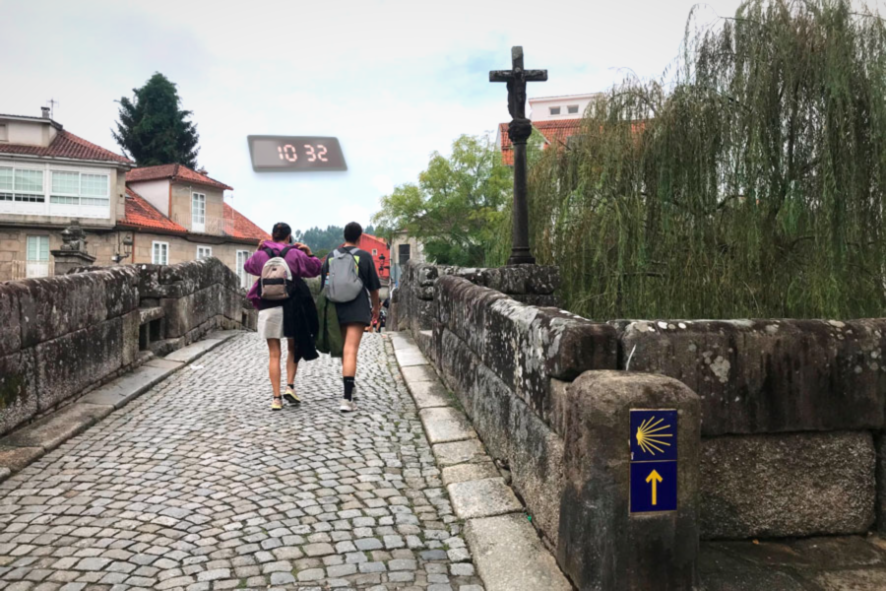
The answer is **10:32**
